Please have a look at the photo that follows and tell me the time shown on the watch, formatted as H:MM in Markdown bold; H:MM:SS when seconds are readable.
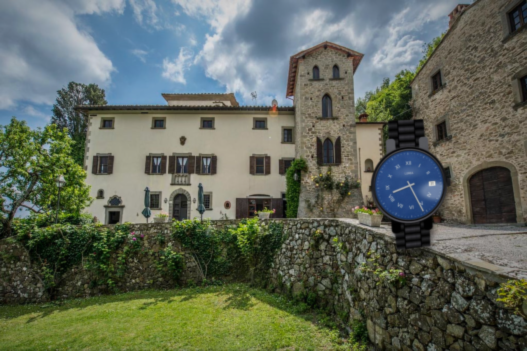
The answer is **8:26**
